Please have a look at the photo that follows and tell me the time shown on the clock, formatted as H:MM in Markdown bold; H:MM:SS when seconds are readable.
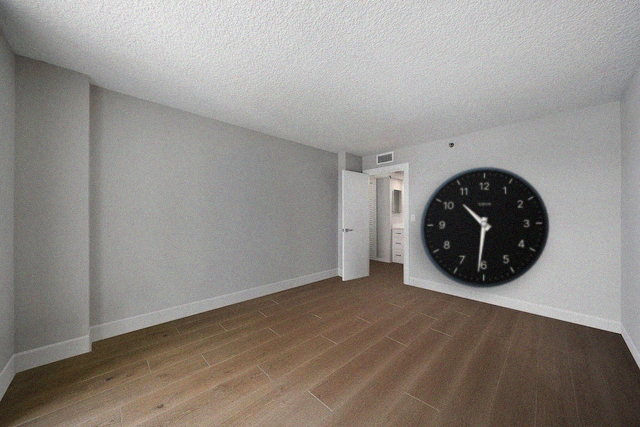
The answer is **10:31**
